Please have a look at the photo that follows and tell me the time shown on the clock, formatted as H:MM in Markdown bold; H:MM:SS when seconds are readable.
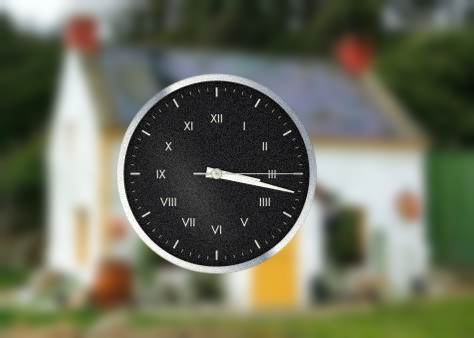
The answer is **3:17:15**
